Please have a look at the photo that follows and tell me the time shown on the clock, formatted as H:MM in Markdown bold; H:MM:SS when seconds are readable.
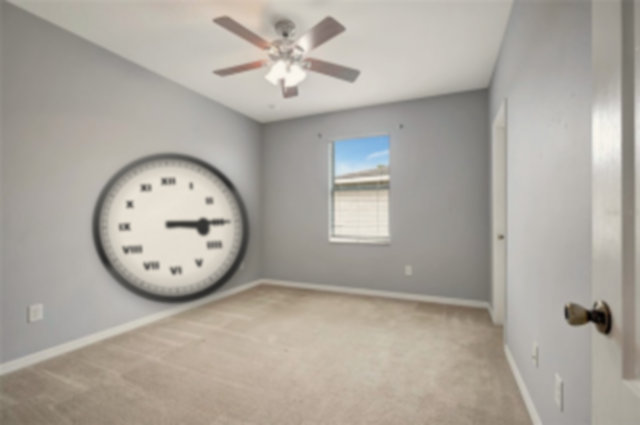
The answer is **3:15**
